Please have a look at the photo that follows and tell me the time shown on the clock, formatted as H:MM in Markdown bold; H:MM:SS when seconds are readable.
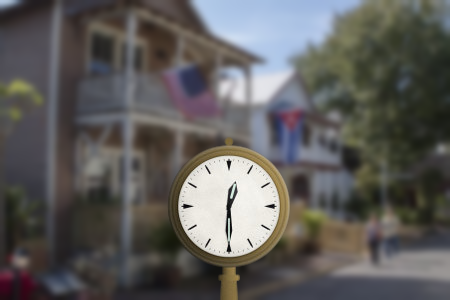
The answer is **12:30**
